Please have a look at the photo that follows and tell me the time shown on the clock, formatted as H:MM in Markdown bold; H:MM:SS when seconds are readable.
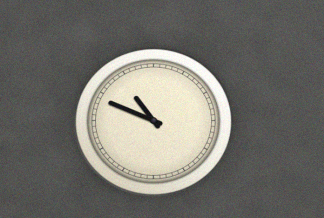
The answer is **10:49**
